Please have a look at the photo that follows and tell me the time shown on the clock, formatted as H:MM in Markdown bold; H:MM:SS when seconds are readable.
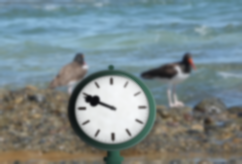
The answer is **9:49**
